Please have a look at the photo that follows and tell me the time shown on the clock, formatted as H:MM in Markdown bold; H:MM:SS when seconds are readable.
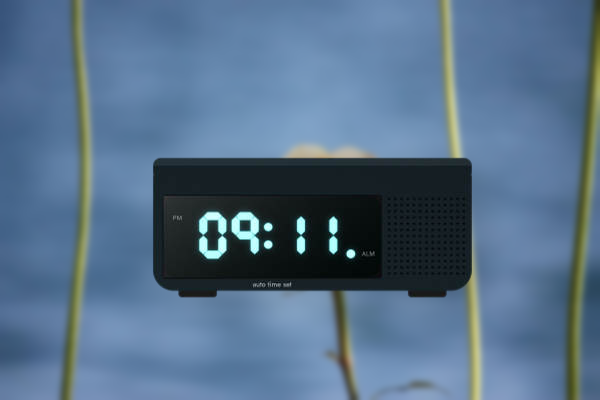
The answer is **9:11**
